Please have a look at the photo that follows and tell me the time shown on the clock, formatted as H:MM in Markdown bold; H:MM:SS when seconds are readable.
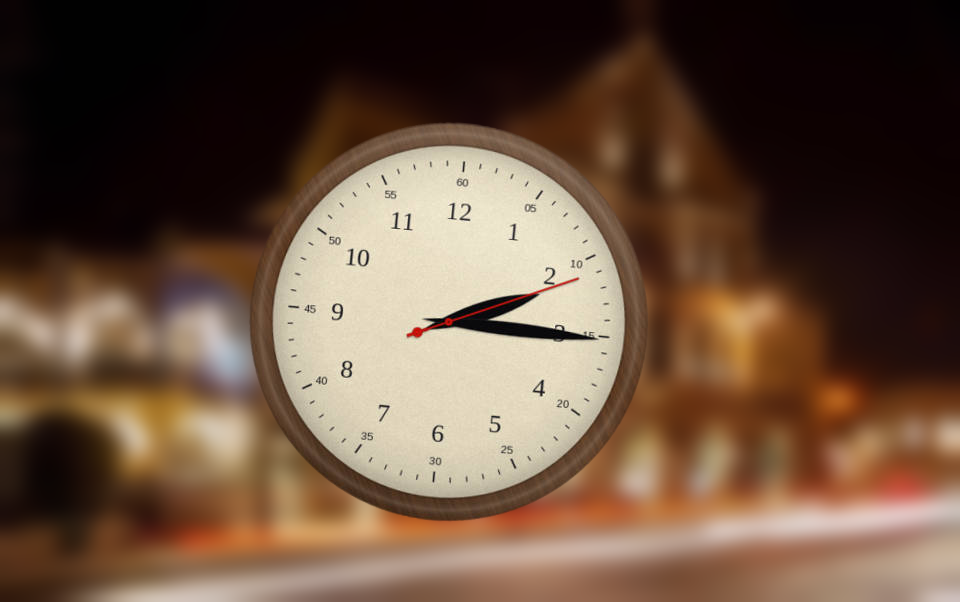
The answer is **2:15:11**
